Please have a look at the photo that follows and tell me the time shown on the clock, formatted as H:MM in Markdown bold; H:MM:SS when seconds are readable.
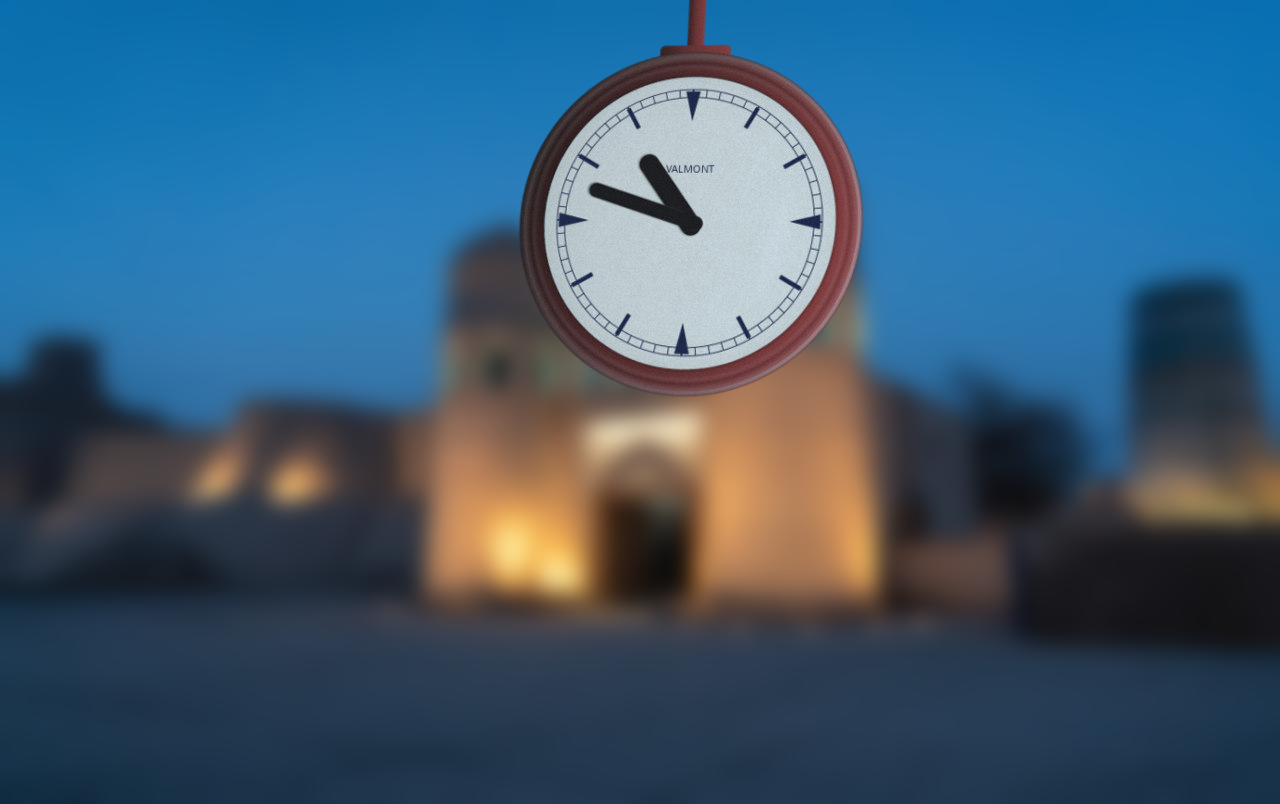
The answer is **10:48**
